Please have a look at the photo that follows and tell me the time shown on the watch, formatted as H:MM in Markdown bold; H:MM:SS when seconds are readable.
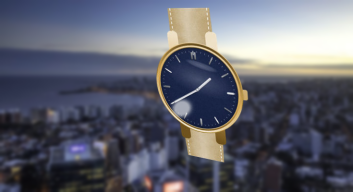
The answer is **1:40**
